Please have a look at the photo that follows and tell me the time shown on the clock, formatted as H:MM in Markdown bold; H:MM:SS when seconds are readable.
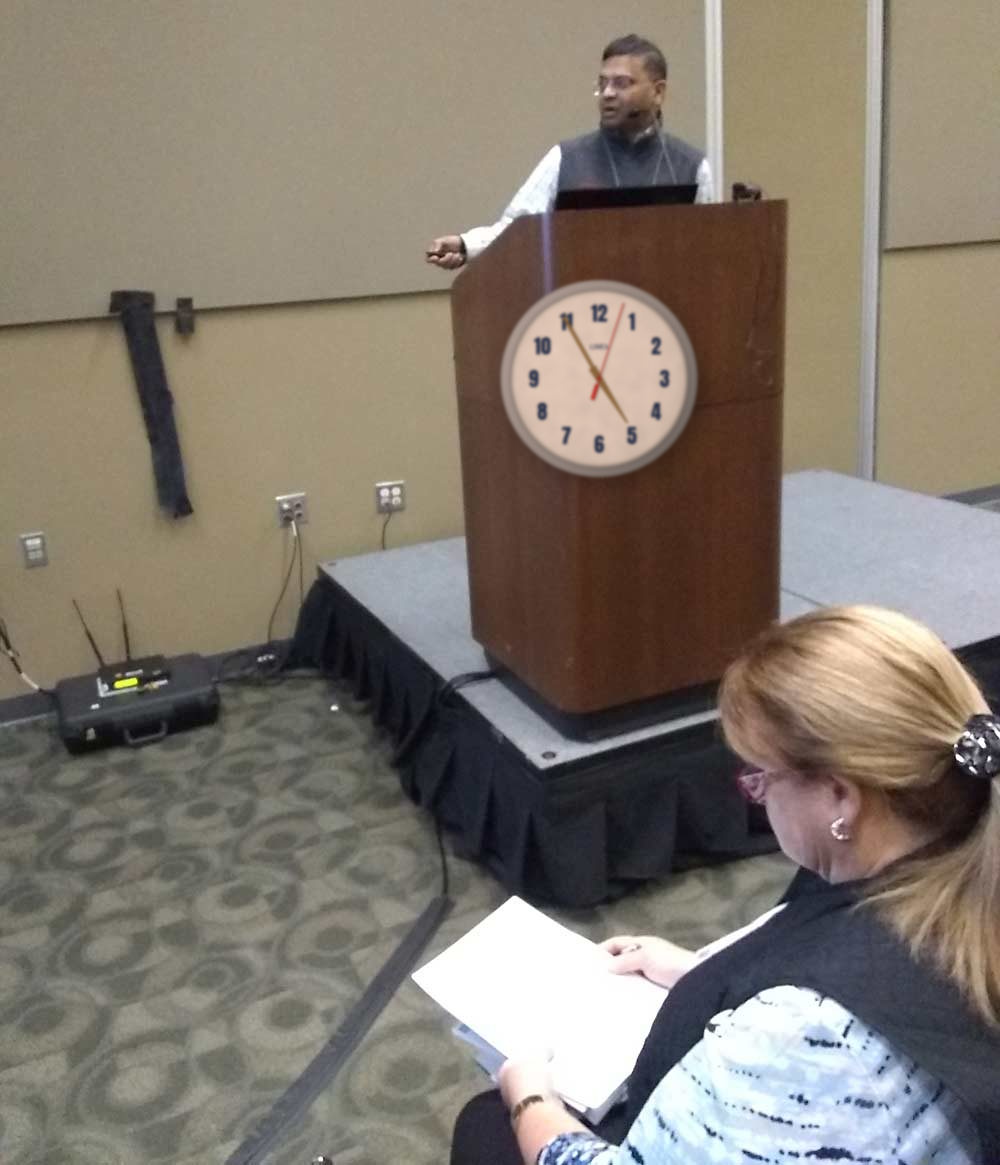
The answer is **4:55:03**
